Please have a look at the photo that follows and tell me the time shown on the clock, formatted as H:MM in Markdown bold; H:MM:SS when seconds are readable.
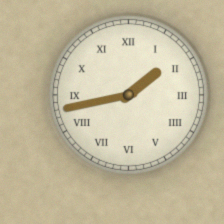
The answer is **1:43**
